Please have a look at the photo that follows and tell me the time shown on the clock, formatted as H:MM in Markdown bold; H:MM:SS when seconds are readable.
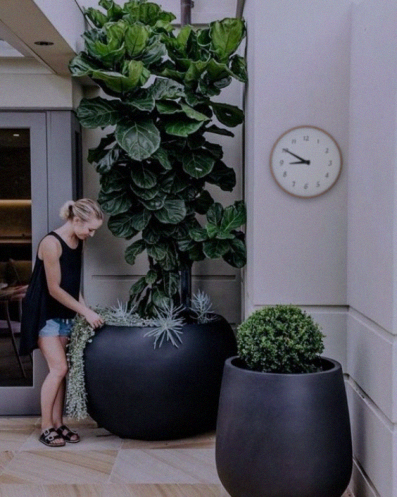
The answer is **8:50**
